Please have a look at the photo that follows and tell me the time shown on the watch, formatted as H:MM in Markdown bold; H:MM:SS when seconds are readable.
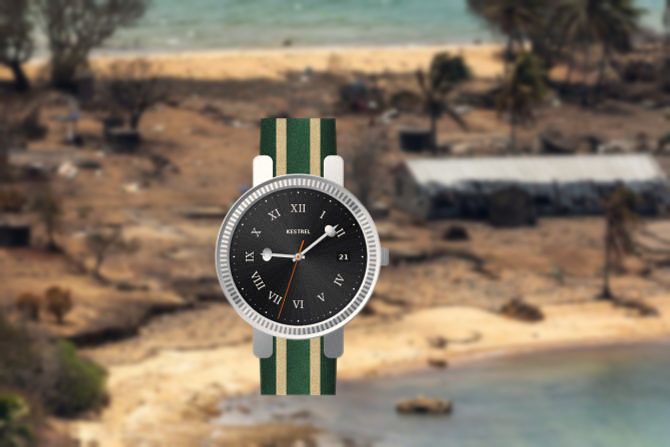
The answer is **9:08:33**
